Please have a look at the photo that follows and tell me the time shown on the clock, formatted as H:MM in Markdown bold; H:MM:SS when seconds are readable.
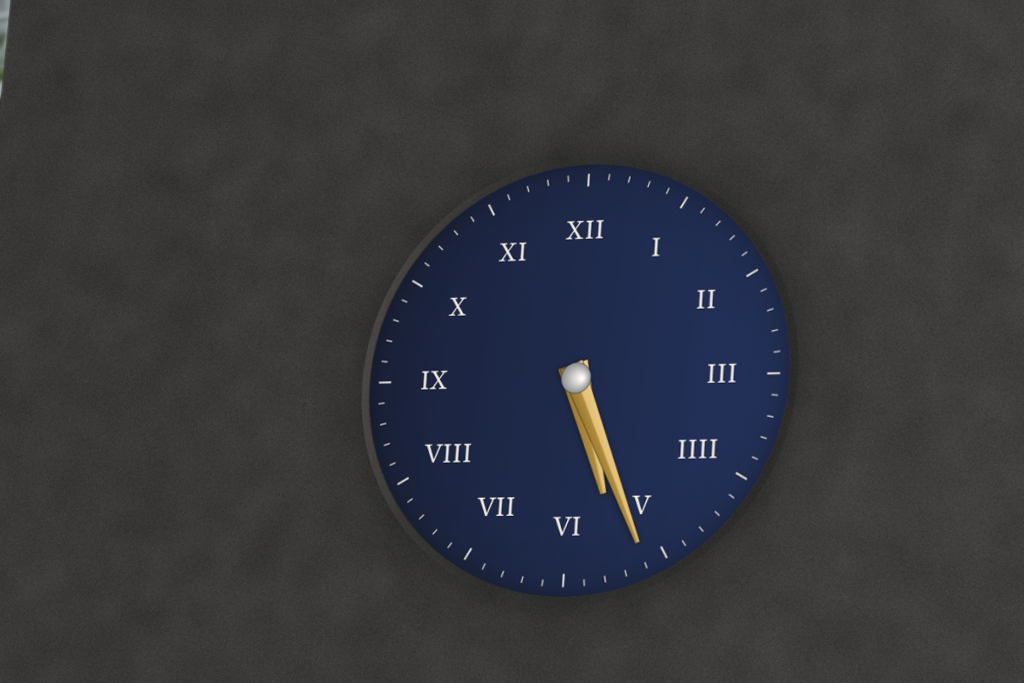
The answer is **5:26**
